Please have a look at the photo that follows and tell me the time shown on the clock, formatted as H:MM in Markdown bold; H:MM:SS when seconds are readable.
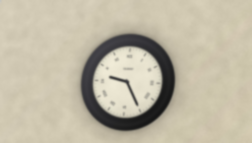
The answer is **9:25**
